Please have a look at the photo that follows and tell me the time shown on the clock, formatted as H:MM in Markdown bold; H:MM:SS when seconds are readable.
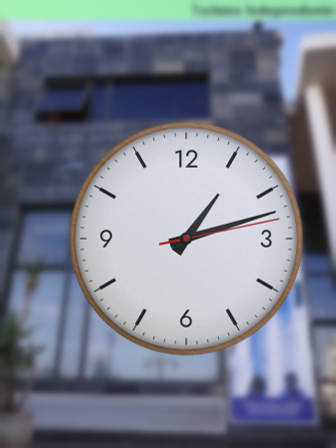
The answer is **1:12:13**
